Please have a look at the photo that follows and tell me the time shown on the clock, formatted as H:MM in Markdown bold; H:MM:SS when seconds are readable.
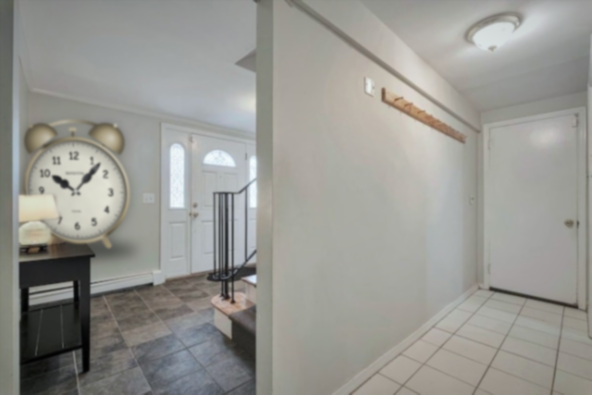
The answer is **10:07**
